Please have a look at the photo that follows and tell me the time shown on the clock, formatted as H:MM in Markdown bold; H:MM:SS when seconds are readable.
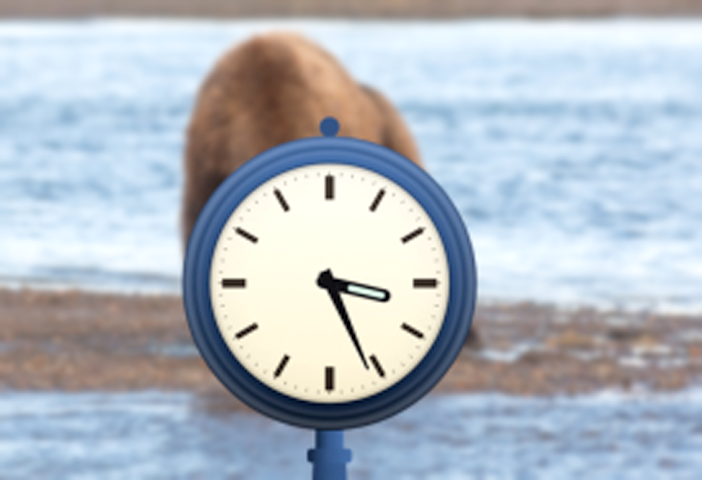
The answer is **3:26**
